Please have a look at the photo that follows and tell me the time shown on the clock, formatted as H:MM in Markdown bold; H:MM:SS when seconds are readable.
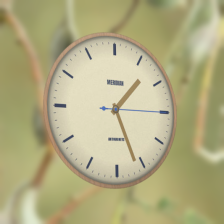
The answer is **1:26:15**
